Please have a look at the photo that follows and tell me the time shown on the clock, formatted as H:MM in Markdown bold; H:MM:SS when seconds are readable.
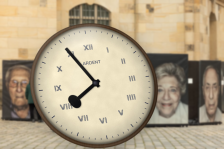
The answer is **7:55**
